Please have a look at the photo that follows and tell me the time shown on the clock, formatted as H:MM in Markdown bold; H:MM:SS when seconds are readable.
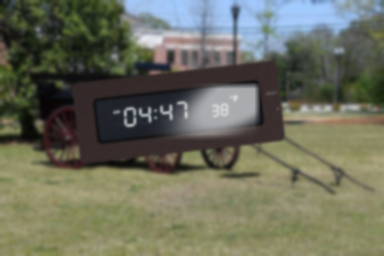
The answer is **4:47**
